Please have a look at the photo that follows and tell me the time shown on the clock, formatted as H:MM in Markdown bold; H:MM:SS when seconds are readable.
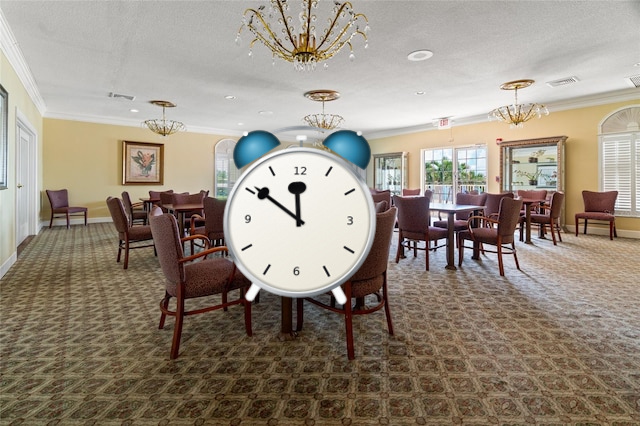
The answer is **11:51**
